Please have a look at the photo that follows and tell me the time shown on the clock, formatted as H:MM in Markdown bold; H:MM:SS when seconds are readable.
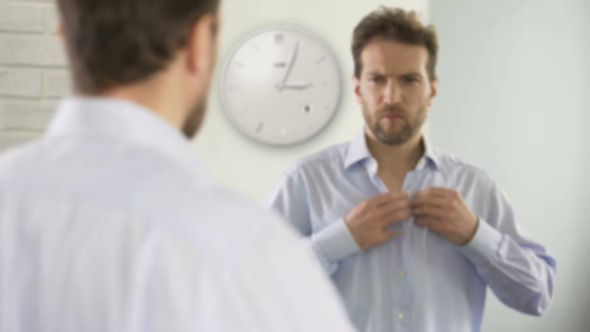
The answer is **3:04**
